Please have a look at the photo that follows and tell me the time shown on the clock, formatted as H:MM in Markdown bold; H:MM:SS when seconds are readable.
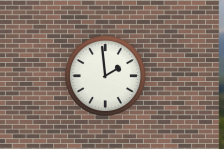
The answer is **1:59**
